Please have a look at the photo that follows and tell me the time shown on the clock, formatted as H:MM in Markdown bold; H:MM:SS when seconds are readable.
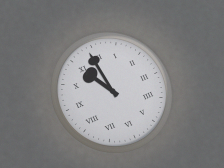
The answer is **10:59**
